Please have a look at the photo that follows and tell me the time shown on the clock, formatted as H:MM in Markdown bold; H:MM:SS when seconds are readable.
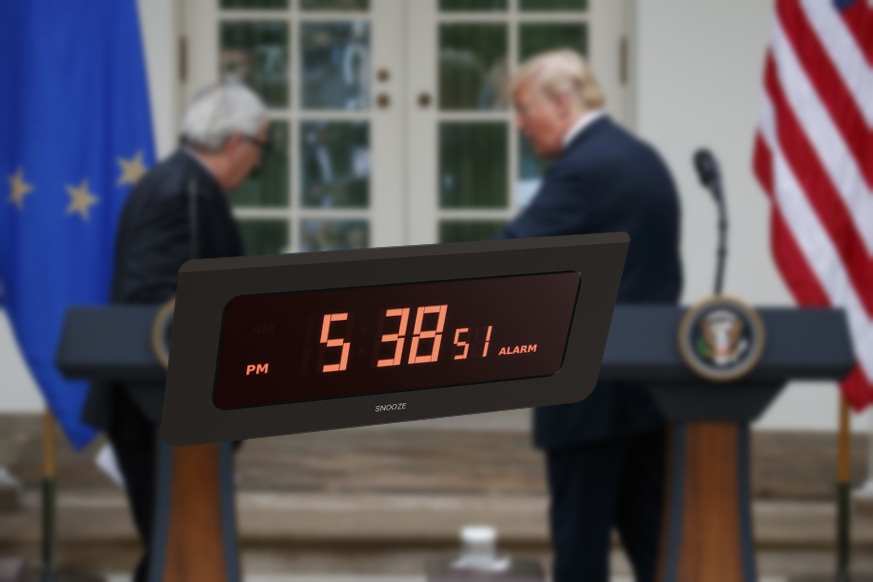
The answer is **5:38:51**
